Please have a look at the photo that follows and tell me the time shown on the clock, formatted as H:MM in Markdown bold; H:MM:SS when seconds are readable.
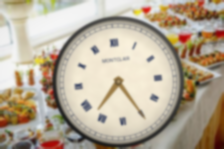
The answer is **7:25**
